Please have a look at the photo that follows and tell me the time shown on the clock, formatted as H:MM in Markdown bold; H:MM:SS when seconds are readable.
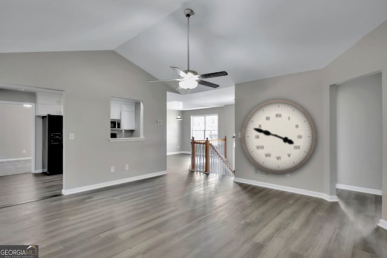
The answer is **3:48**
